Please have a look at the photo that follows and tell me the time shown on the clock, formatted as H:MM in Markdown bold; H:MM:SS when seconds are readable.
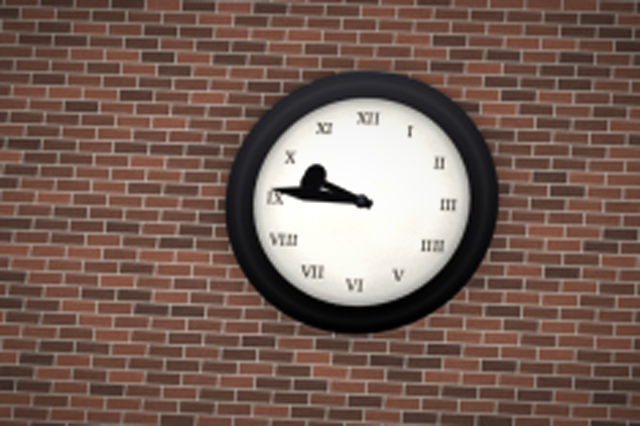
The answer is **9:46**
